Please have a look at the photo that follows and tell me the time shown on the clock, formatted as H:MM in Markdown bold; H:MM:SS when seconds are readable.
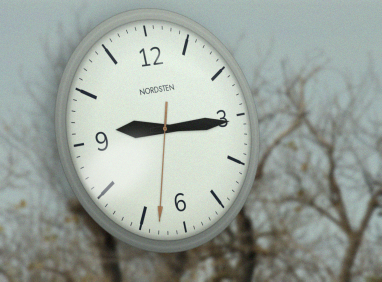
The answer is **9:15:33**
